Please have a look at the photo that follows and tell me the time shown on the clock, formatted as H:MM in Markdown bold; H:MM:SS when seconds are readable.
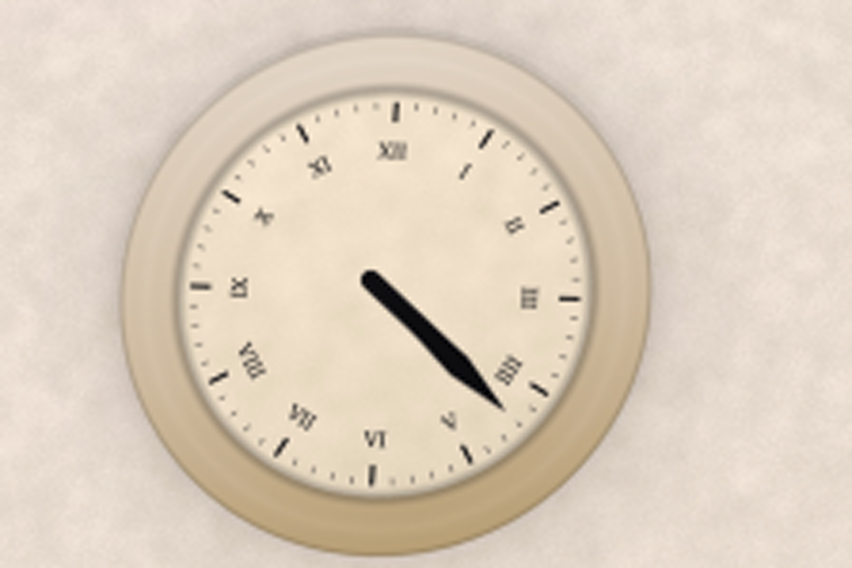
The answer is **4:22**
